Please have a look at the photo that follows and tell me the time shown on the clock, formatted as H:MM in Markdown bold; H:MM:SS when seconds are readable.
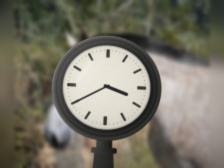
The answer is **3:40**
